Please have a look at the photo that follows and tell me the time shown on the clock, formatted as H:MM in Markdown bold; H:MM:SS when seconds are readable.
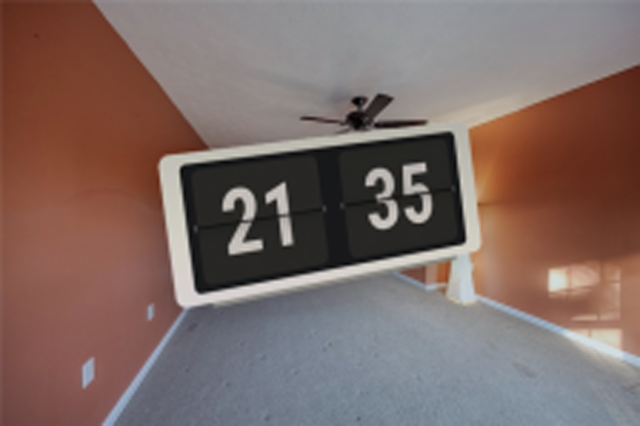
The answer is **21:35**
